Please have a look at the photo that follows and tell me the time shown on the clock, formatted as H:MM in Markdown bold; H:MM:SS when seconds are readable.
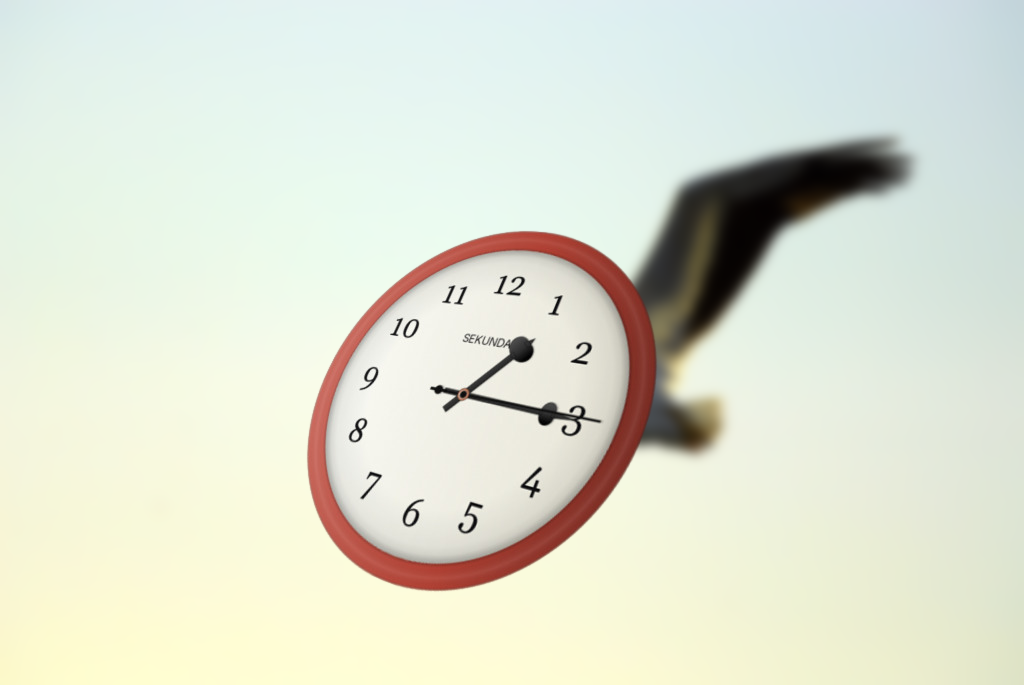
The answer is **1:15:15**
